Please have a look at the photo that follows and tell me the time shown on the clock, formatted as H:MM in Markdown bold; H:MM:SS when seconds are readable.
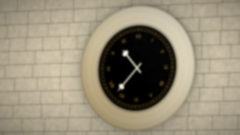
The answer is **10:37**
